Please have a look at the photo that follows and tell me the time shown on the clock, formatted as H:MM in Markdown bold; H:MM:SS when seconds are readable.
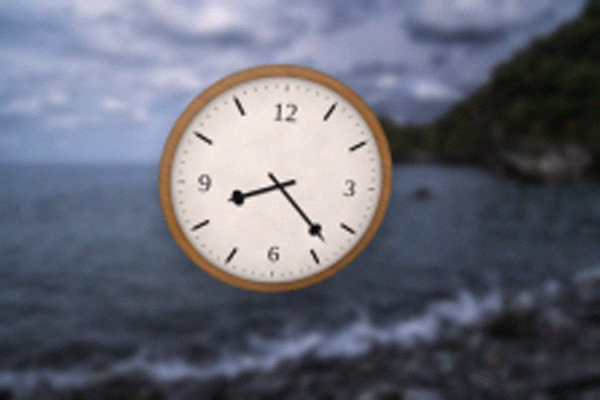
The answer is **8:23**
